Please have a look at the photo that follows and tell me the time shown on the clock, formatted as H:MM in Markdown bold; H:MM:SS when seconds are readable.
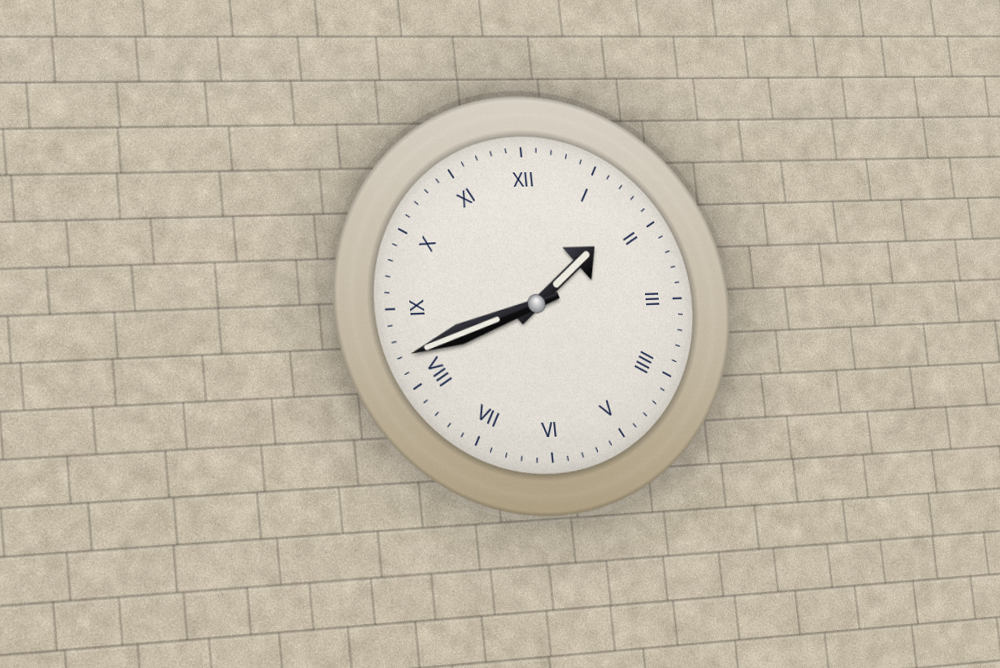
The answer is **1:42**
